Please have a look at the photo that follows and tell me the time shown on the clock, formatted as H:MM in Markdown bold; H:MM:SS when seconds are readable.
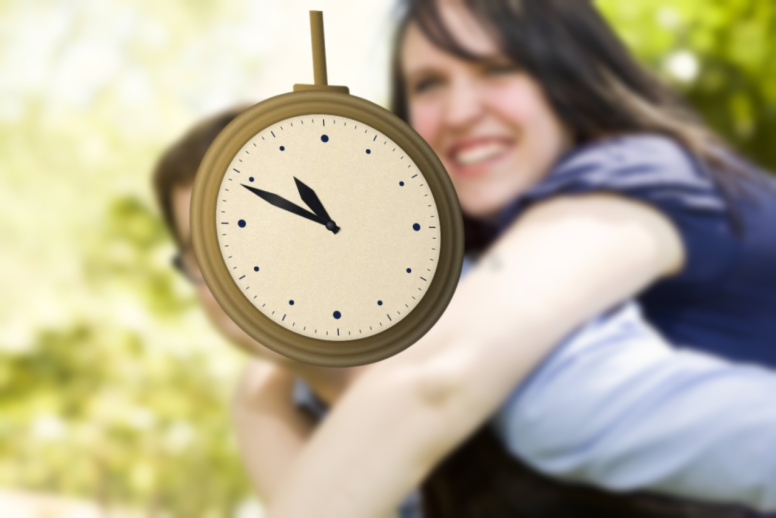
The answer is **10:49**
